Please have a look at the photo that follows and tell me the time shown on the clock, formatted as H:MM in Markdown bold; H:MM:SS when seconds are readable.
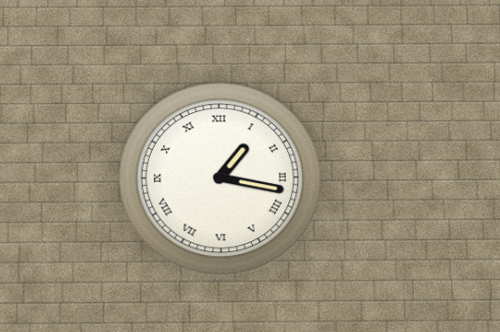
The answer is **1:17**
